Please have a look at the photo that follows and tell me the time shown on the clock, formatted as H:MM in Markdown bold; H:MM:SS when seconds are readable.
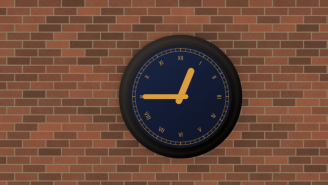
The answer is **12:45**
